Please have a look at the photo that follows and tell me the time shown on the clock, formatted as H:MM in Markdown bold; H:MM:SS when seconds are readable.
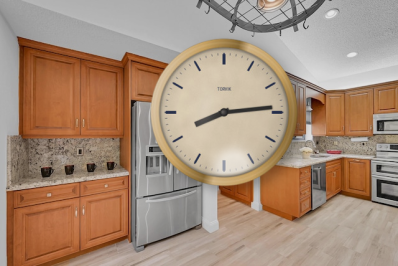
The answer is **8:14**
